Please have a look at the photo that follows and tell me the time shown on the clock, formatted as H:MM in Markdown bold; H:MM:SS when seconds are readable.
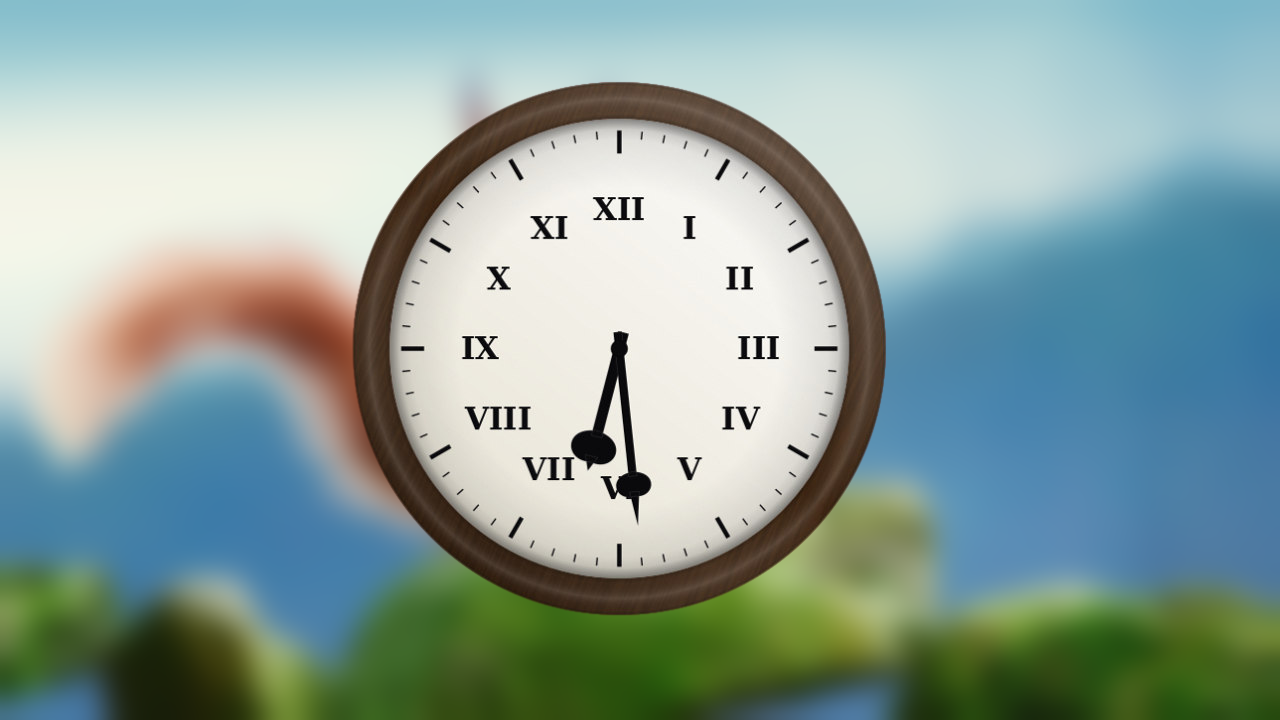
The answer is **6:29**
